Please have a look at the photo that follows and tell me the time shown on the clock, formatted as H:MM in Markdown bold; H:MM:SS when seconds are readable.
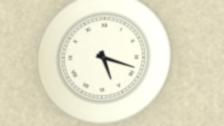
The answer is **5:18**
